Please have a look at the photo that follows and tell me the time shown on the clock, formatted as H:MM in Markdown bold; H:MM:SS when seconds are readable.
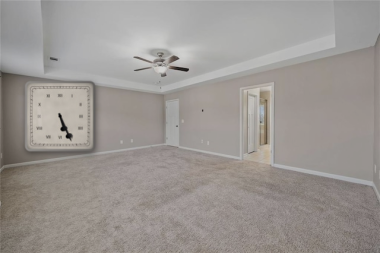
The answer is **5:26**
